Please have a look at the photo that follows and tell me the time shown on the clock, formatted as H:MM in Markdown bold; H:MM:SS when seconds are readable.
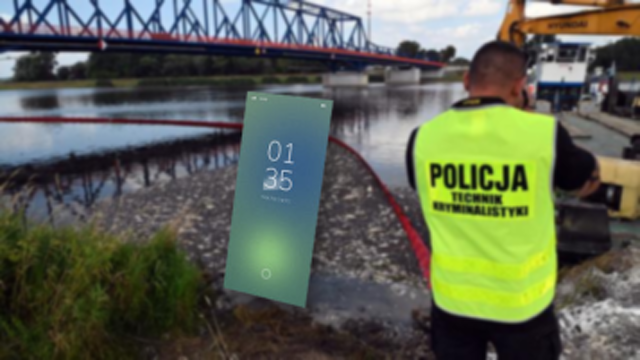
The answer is **1:35**
